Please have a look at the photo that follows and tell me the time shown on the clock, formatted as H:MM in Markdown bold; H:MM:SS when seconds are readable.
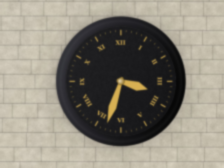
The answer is **3:33**
